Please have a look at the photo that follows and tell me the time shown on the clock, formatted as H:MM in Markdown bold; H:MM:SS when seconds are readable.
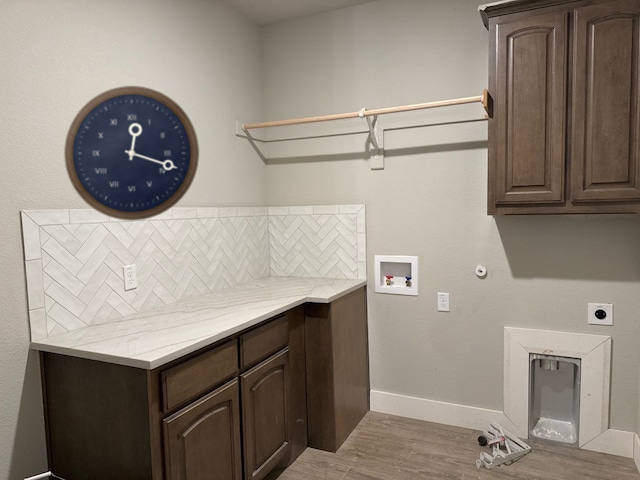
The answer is **12:18**
